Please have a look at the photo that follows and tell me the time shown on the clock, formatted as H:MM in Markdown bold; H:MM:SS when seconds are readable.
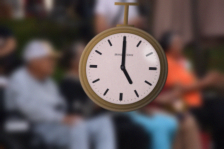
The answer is **5:00**
